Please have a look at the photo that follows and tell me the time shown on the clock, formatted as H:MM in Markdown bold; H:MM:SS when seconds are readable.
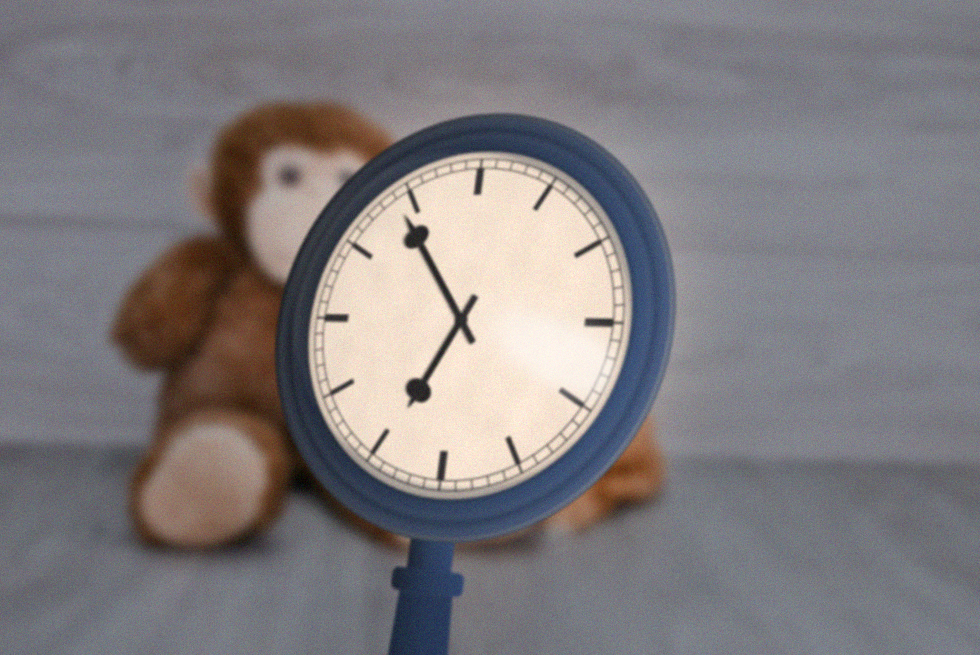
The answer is **6:54**
